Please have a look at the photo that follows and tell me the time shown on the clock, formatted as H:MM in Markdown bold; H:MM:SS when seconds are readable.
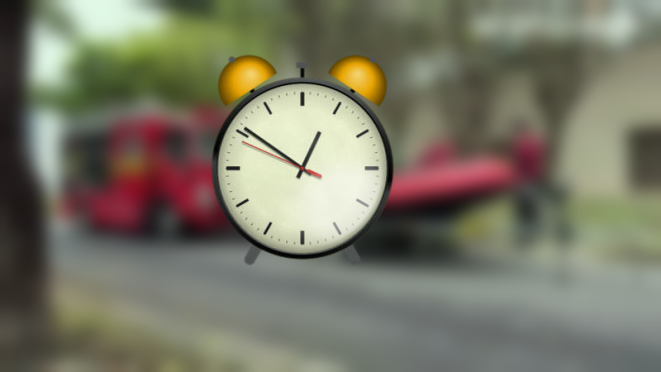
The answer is **12:50:49**
